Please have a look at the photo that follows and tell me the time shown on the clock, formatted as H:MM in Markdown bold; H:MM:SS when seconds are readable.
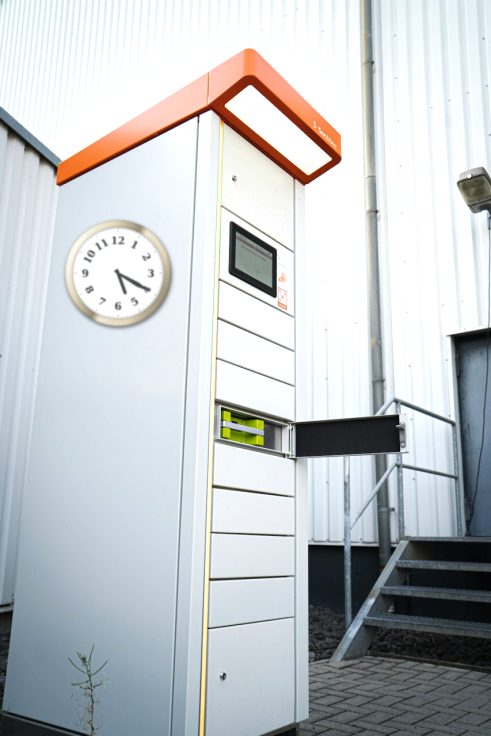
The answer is **5:20**
